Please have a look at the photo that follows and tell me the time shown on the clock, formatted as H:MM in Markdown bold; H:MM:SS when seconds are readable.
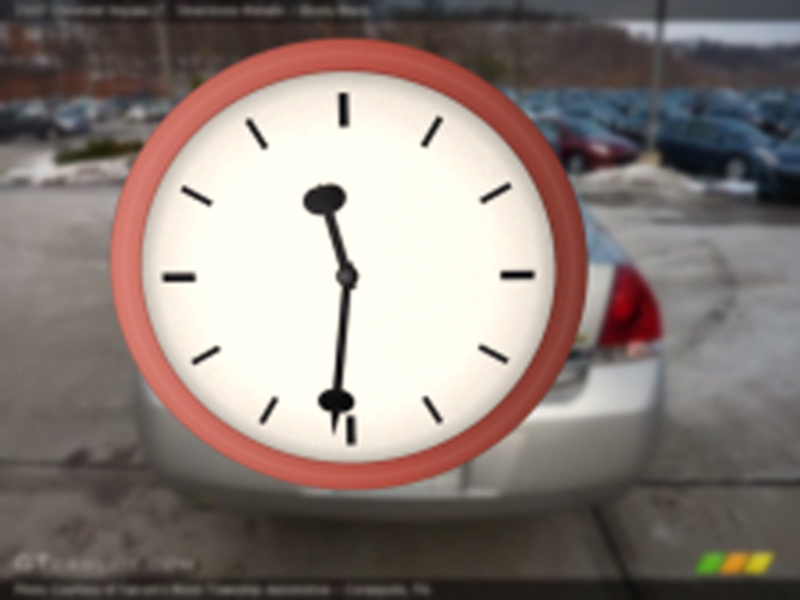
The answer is **11:31**
